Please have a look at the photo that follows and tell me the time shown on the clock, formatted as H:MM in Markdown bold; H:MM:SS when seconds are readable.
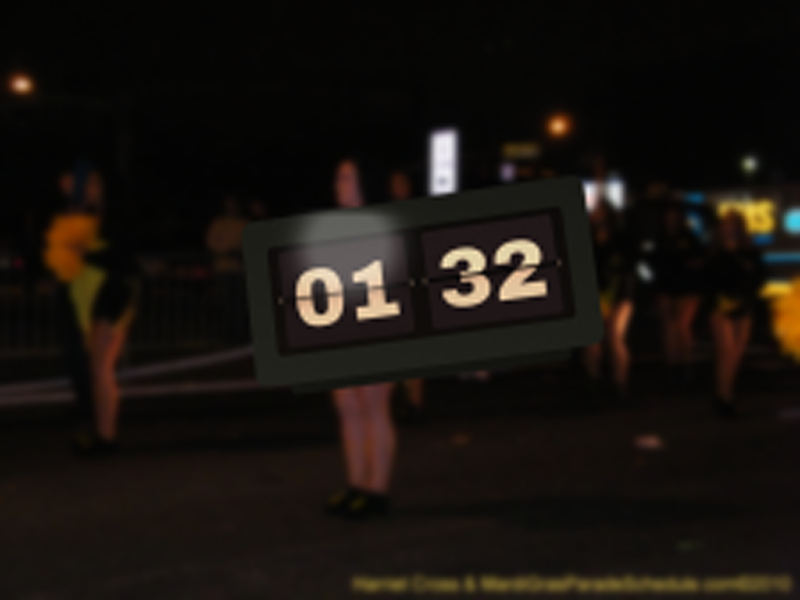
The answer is **1:32**
